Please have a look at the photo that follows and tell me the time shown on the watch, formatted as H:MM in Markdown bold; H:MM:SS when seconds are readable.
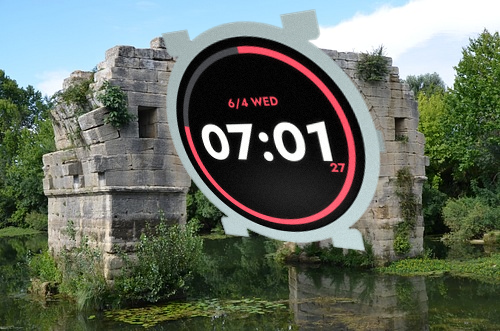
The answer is **7:01:27**
